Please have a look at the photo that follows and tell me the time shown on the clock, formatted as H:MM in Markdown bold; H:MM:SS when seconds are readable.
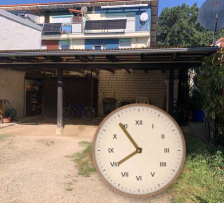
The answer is **7:54**
